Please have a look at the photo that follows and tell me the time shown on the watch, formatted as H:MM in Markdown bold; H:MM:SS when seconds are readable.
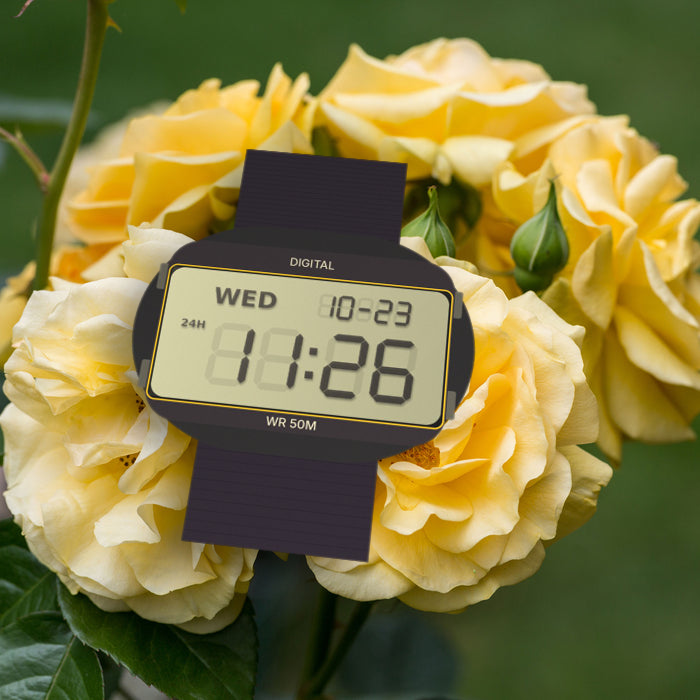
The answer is **11:26**
